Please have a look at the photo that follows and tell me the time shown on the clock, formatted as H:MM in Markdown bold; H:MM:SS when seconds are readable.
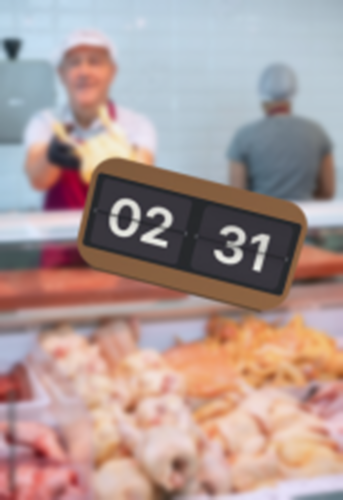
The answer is **2:31**
